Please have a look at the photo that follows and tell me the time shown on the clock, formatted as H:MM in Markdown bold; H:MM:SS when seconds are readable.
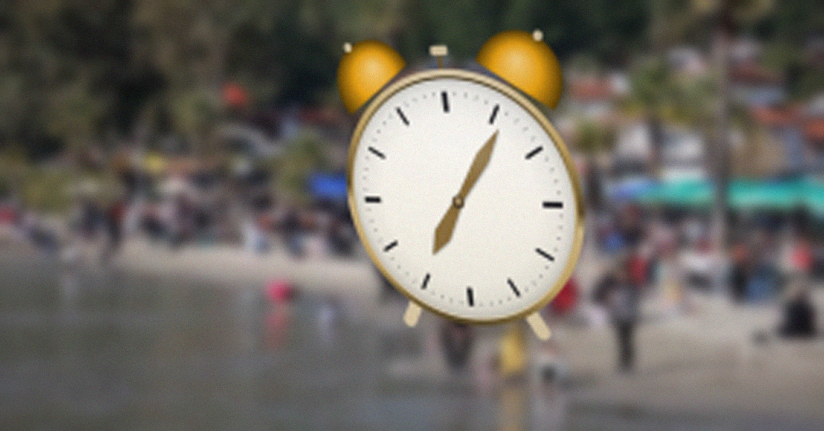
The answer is **7:06**
